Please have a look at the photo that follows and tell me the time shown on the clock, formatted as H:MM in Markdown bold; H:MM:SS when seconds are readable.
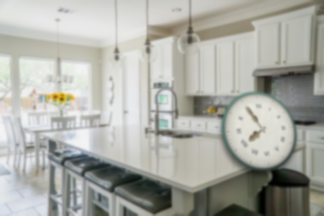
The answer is **7:55**
